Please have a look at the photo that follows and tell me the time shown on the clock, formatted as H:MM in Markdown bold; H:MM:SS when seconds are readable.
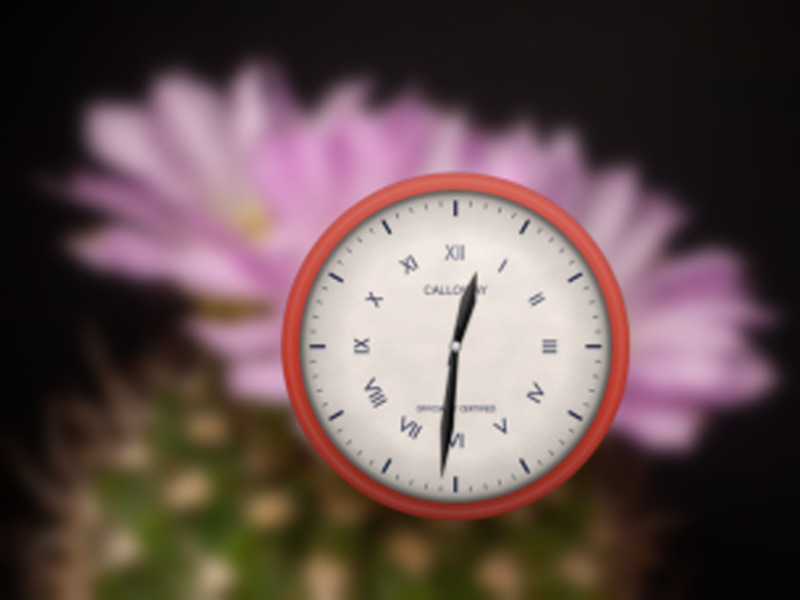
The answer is **12:31**
